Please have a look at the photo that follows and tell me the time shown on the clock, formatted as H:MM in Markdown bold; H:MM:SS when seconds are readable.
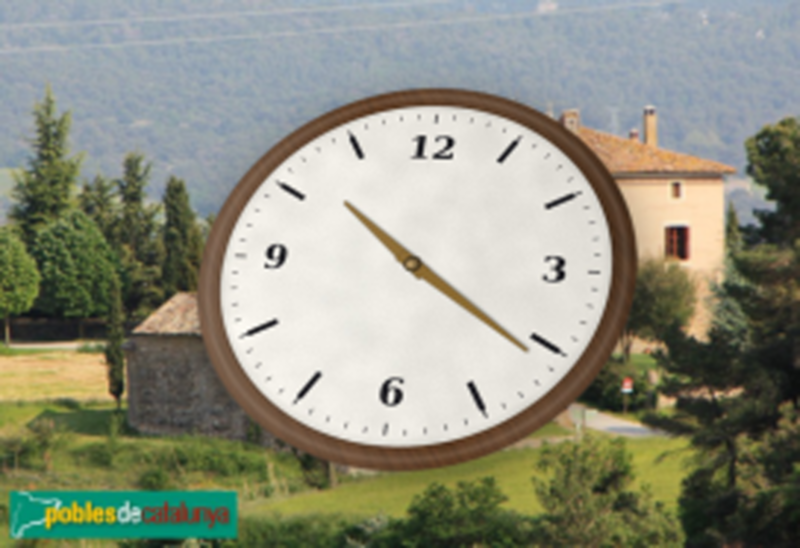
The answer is **10:21**
